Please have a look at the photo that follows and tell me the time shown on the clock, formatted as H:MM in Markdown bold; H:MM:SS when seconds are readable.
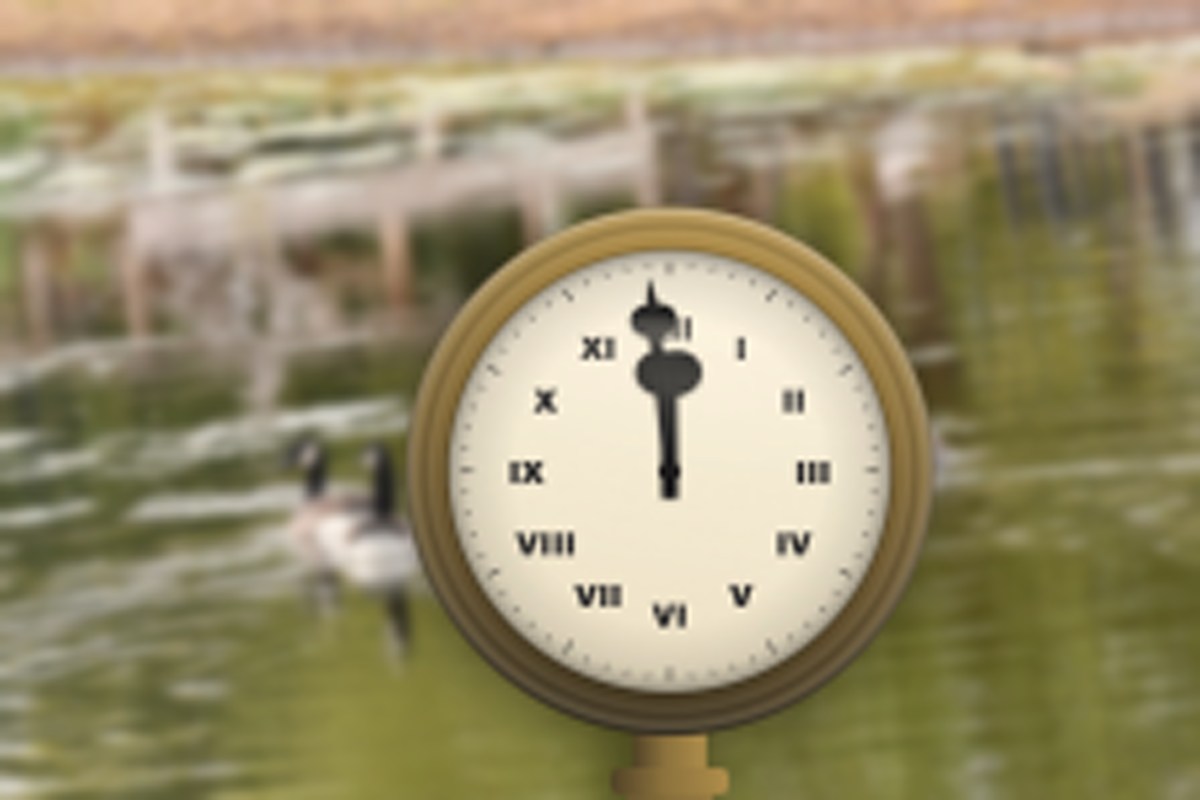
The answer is **11:59**
